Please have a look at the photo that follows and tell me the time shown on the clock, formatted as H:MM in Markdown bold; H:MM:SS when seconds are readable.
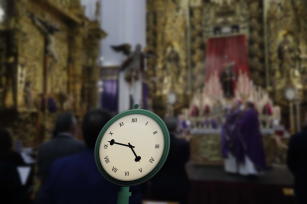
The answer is **4:47**
